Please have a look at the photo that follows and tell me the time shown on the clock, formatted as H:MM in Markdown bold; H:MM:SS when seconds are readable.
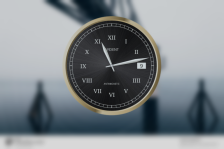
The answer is **11:13**
